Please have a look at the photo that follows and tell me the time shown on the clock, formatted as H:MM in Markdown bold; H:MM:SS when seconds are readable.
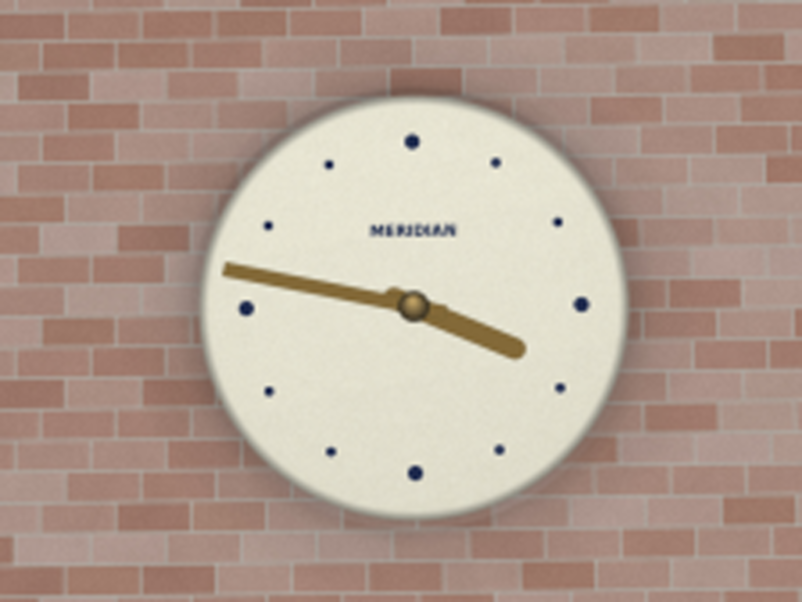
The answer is **3:47**
